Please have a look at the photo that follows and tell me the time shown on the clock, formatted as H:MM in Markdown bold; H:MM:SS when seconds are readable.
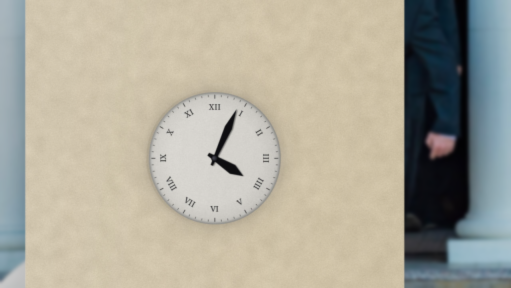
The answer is **4:04**
